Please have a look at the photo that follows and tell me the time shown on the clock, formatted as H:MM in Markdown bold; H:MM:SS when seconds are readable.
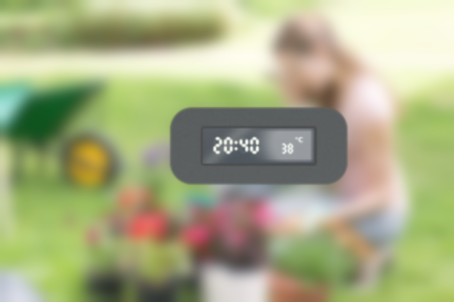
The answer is **20:40**
